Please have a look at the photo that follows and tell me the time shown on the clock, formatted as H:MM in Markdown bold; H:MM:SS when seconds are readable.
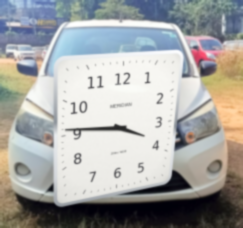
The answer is **3:46**
